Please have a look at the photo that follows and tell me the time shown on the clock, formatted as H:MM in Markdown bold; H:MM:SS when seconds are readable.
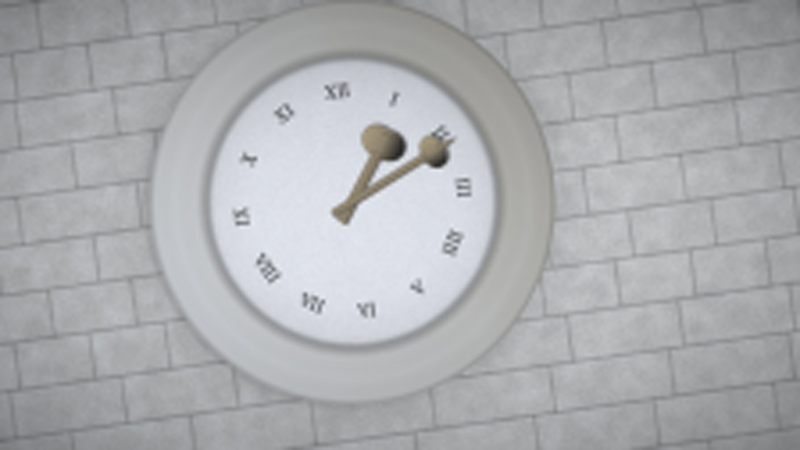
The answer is **1:11**
